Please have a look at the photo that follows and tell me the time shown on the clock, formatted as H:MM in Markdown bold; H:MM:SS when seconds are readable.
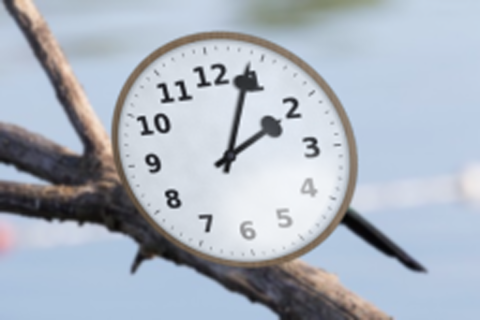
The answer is **2:04**
